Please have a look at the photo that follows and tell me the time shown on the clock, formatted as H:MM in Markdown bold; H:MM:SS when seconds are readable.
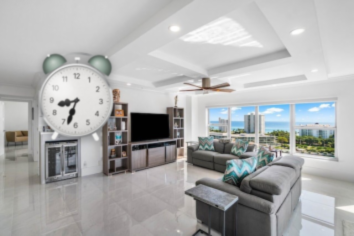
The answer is **8:33**
